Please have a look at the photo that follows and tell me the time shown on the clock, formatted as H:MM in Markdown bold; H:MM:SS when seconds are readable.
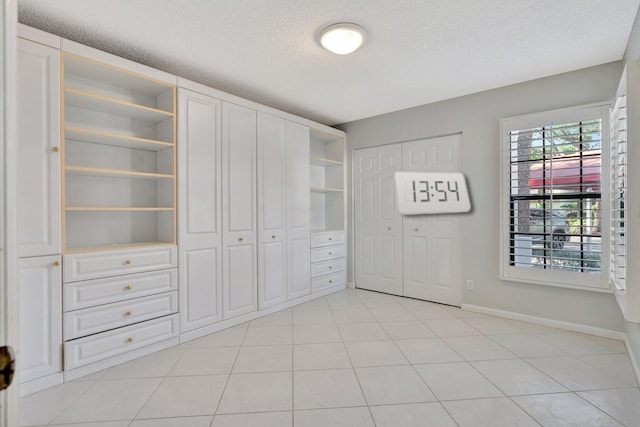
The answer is **13:54**
